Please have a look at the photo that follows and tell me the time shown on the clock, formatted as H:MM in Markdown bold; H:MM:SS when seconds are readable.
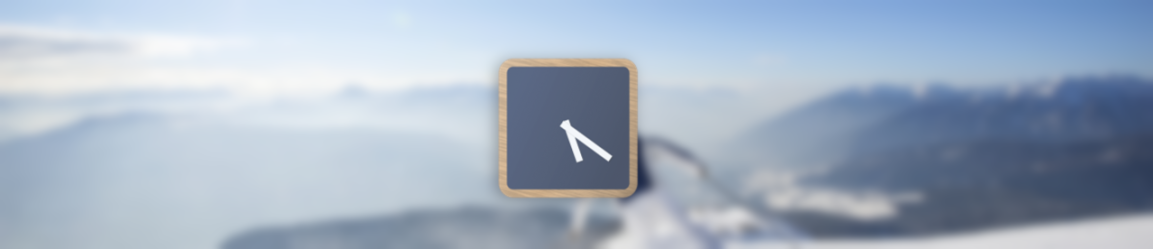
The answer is **5:21**
